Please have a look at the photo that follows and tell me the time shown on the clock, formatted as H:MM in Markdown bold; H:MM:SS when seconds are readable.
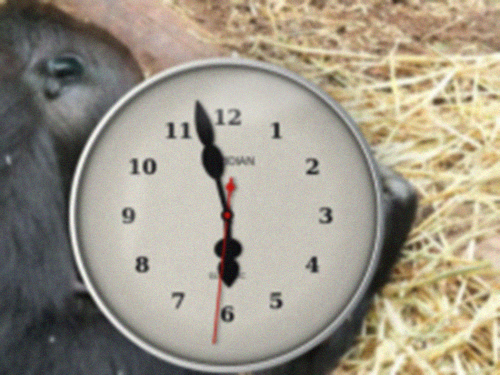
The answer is **5:57:31**
